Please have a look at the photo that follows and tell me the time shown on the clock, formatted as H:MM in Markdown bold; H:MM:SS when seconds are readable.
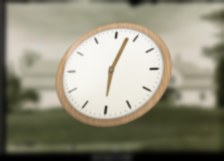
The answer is **6:03**
